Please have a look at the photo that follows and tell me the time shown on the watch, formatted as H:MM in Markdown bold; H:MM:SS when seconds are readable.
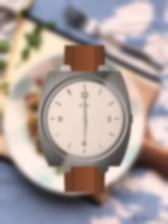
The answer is **6:00**
